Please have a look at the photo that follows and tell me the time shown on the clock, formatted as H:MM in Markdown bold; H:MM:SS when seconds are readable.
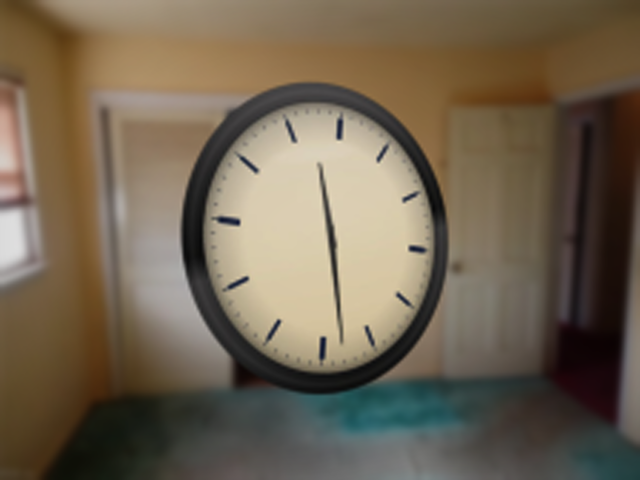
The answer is **11:28**
